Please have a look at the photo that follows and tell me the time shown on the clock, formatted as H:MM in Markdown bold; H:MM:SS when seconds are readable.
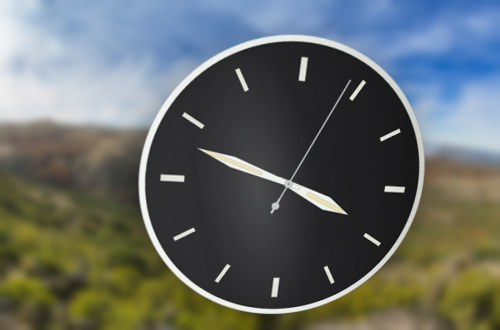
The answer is **3:48:04**
